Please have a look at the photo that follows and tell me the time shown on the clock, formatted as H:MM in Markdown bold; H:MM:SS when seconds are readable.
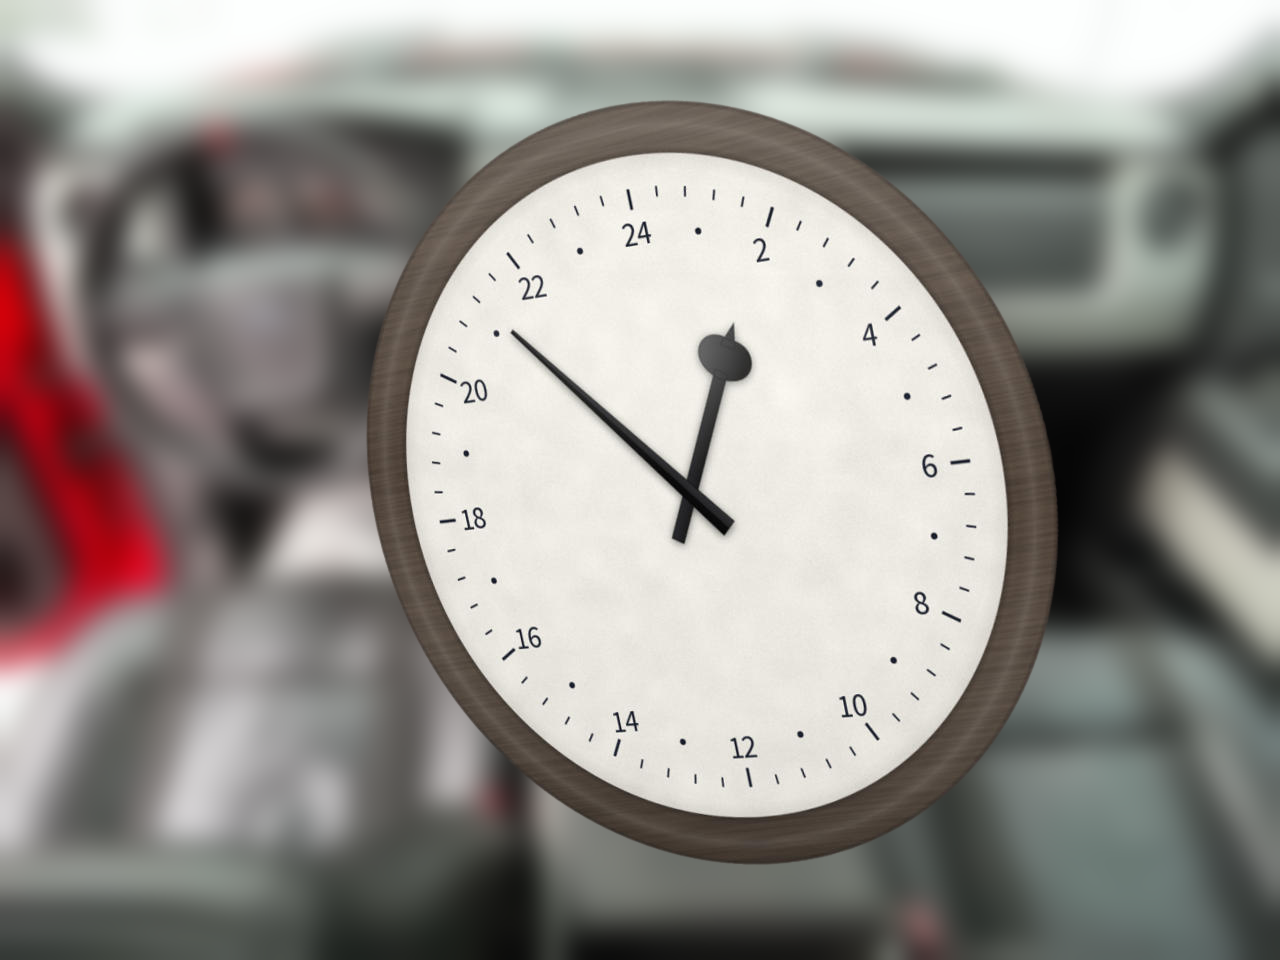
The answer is **1:53**
